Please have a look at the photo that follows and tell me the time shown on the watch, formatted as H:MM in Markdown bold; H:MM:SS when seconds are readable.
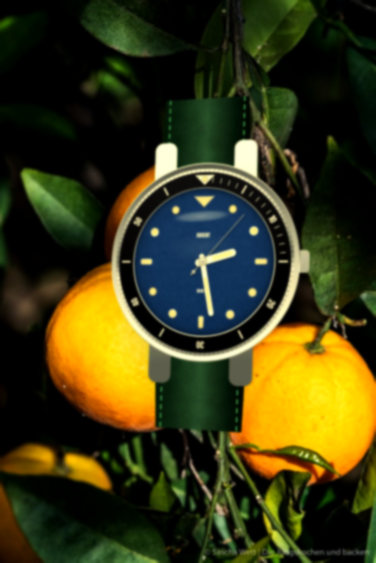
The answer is **2:28:07**
